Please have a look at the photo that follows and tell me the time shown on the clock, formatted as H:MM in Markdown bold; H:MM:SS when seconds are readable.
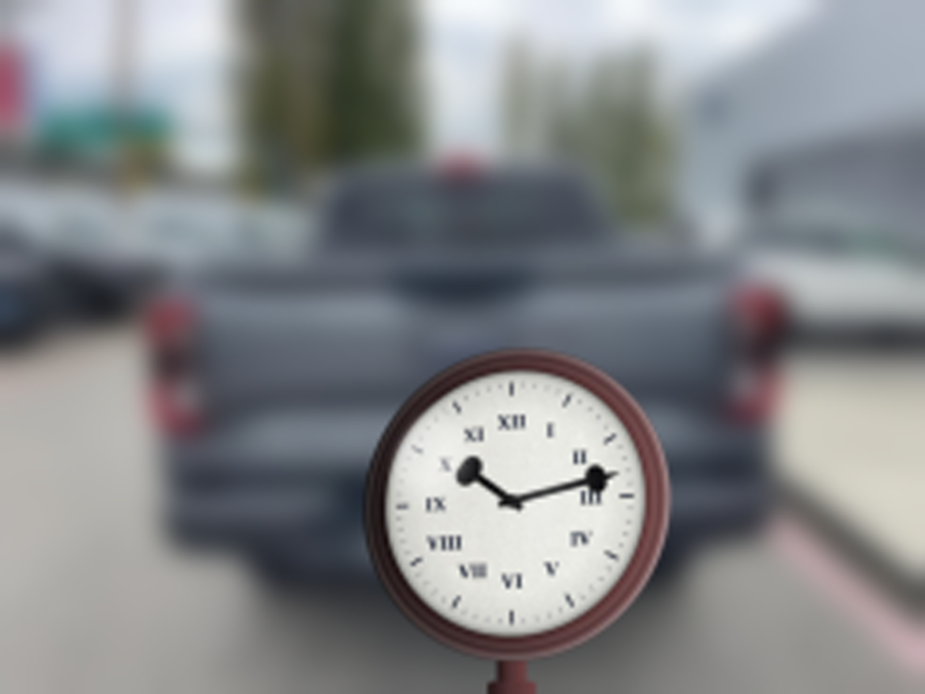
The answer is **10:13**
